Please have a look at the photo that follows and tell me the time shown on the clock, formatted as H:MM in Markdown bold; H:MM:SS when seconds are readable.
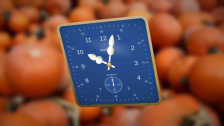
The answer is **10:03**
